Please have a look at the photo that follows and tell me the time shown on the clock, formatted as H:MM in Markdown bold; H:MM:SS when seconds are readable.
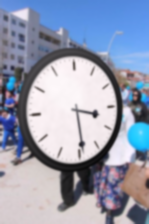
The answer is **3:29**
